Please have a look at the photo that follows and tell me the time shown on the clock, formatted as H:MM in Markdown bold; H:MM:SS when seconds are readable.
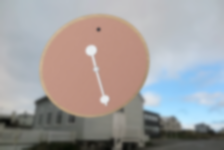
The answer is **11:27**
